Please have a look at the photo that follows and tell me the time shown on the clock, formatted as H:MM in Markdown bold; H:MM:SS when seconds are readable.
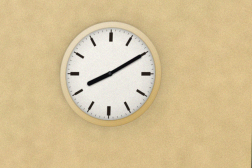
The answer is **8:10**
